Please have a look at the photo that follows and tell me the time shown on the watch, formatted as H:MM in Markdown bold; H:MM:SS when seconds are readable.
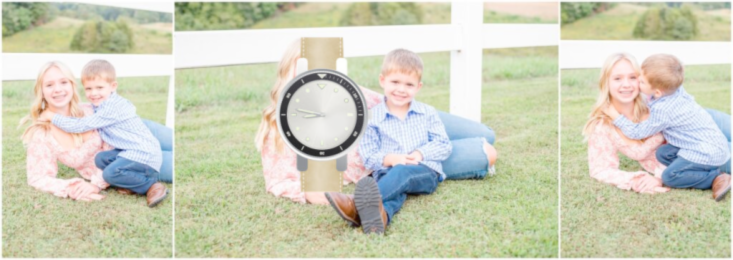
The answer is **8:47**
